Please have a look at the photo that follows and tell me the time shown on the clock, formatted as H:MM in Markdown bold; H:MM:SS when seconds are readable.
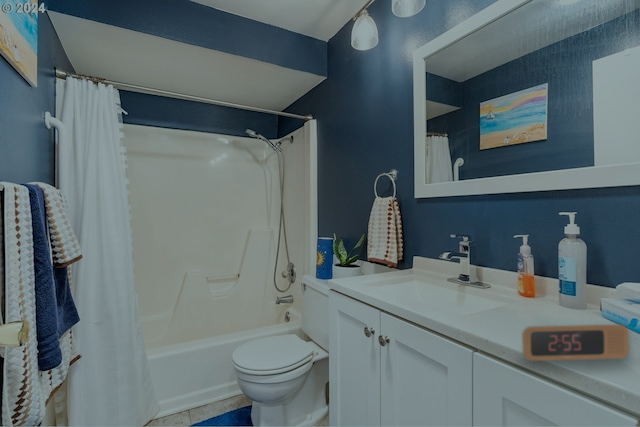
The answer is **2:55**
